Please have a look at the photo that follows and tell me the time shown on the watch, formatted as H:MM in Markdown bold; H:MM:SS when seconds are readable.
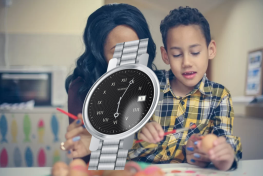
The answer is **6:04**
